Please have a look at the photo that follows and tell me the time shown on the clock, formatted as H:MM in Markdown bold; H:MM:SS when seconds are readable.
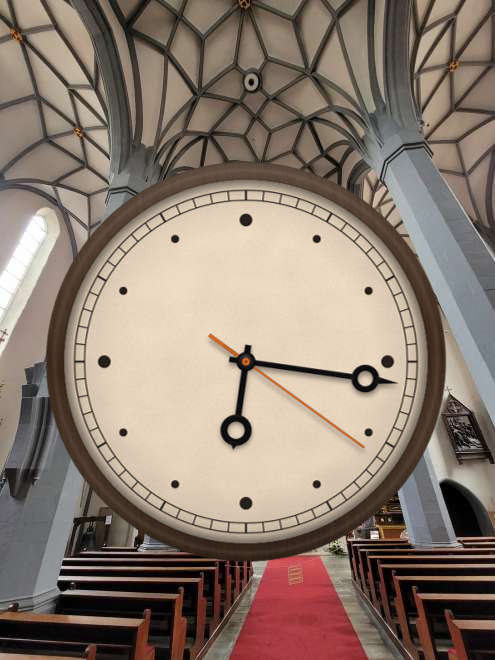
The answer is **6:16:21**
